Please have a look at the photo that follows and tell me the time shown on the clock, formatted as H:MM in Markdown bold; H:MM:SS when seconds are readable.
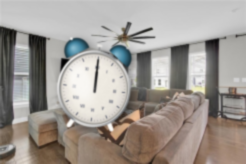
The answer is **12:00**
